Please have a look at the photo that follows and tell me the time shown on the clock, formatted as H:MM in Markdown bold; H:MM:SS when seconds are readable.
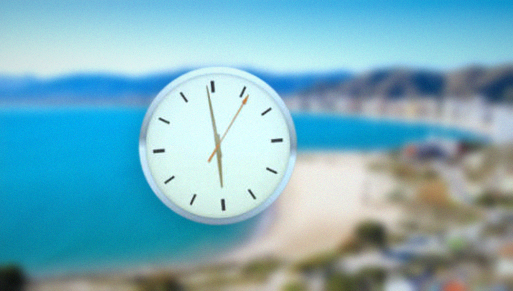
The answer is **5:59:06**
